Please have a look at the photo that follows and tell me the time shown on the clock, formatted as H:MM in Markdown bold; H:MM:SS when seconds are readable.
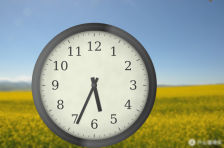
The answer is **5:34**
